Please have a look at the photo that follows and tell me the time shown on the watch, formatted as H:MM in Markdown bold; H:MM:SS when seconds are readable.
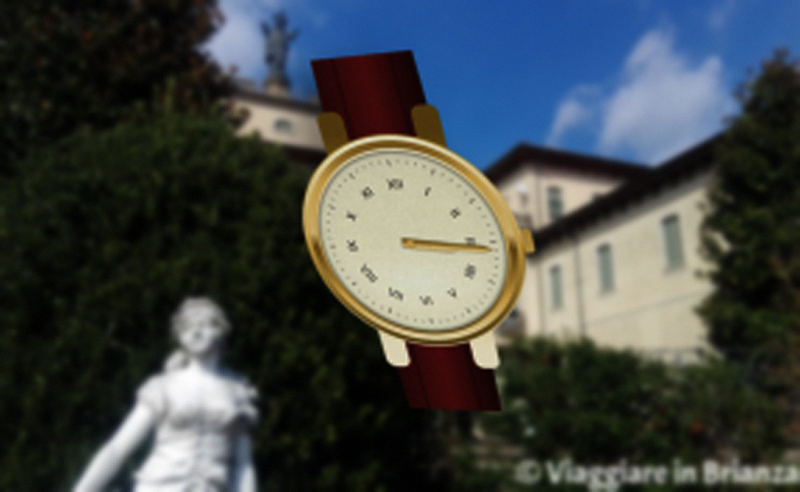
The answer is **3:16**
